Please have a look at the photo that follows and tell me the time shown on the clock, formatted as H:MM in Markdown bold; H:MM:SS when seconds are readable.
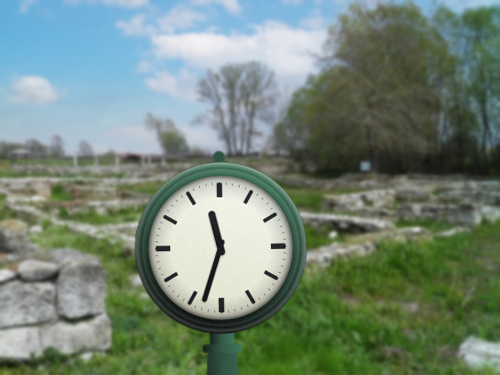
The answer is **11:33**
